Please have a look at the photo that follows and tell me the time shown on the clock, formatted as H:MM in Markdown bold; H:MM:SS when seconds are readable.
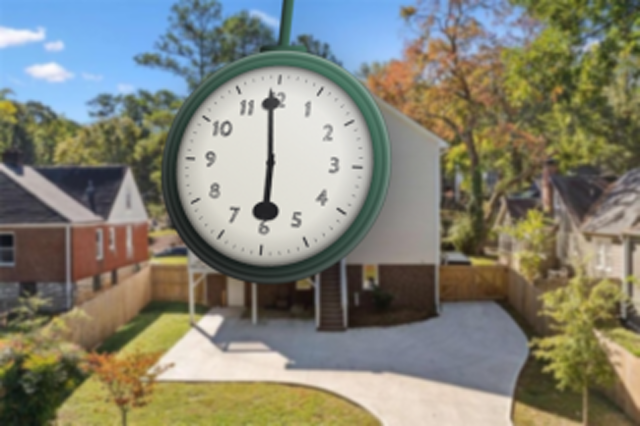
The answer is **5:59**
